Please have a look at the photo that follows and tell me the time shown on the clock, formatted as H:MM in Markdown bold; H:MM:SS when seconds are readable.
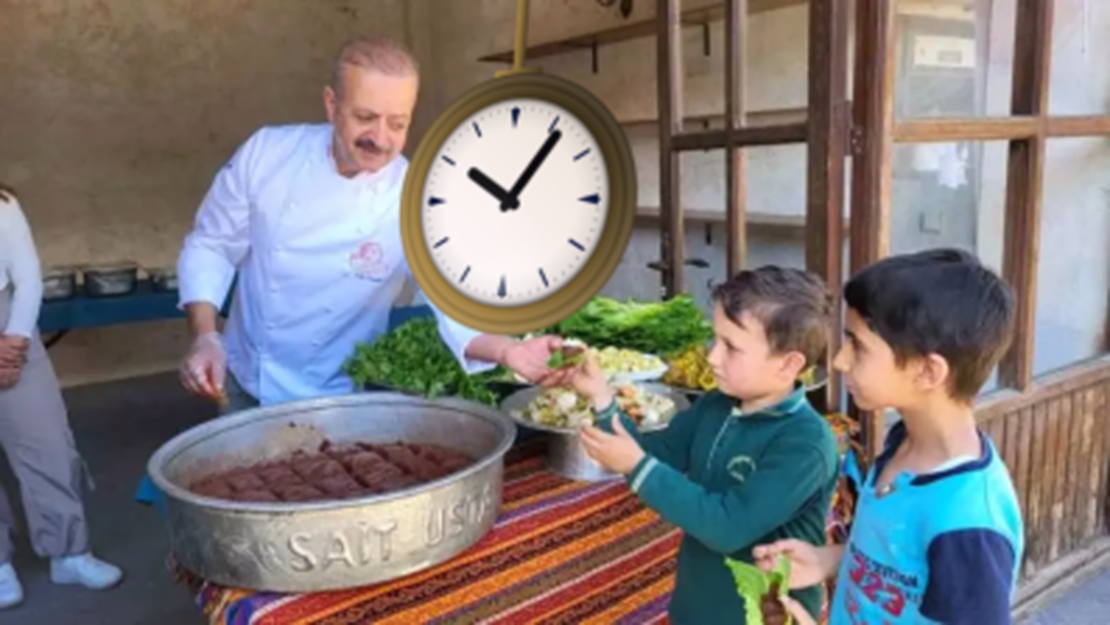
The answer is **10:06**
